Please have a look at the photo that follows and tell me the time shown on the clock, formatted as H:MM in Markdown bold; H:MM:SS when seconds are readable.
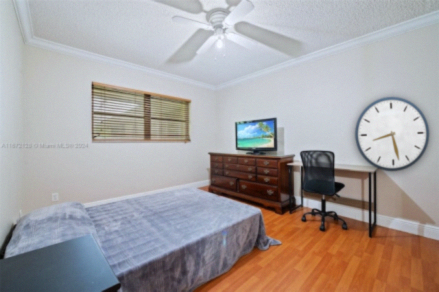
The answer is **8:28**
